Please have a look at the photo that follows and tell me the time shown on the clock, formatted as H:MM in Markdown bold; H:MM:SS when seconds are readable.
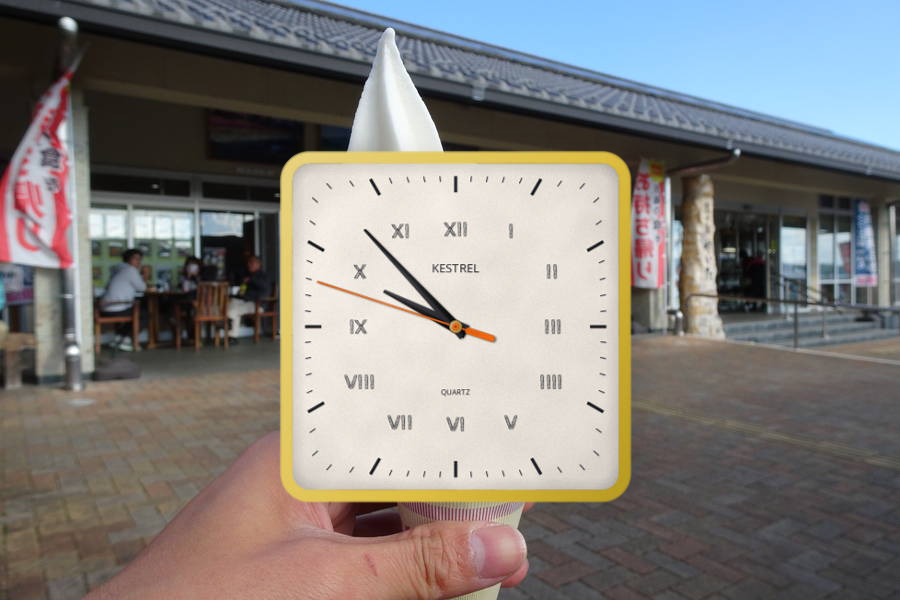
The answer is **9:52:48**
